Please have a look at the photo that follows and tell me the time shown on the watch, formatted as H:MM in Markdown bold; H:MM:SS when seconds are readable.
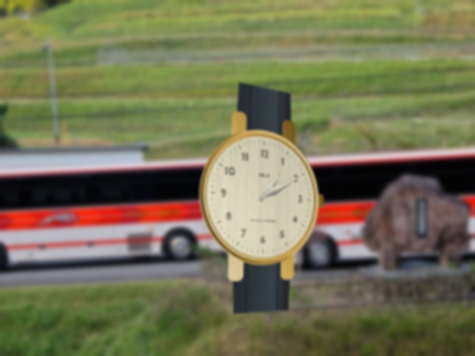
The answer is **1:10**
